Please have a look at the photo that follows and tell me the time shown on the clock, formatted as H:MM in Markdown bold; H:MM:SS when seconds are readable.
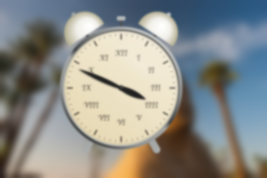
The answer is **3:49**
